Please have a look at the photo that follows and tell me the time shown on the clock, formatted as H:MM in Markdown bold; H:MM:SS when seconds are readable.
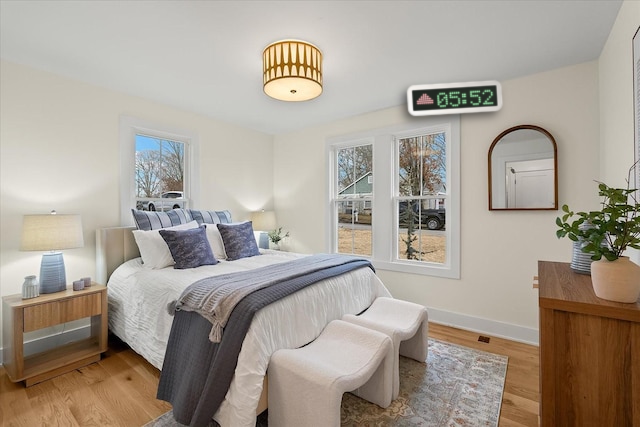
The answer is **5:52**
